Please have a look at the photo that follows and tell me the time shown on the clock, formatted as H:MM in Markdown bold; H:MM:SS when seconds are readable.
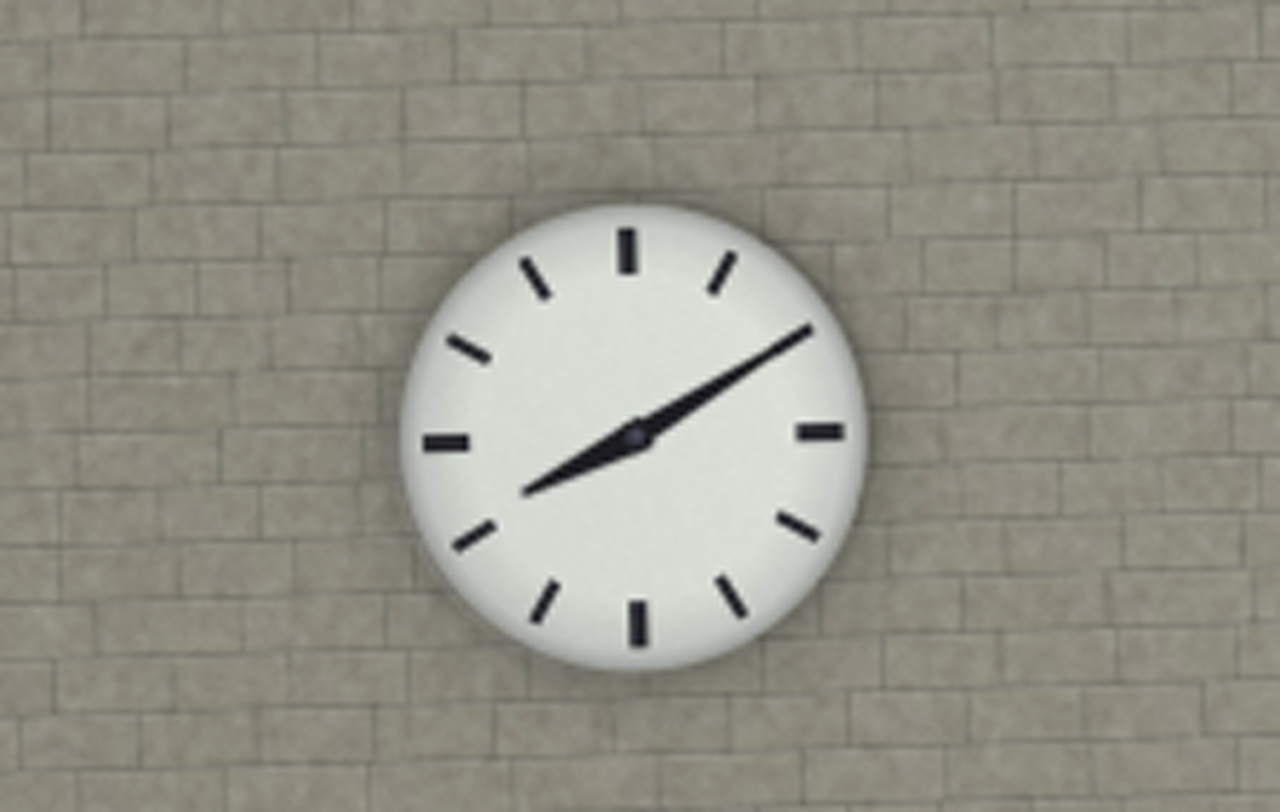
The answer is **8:10**
